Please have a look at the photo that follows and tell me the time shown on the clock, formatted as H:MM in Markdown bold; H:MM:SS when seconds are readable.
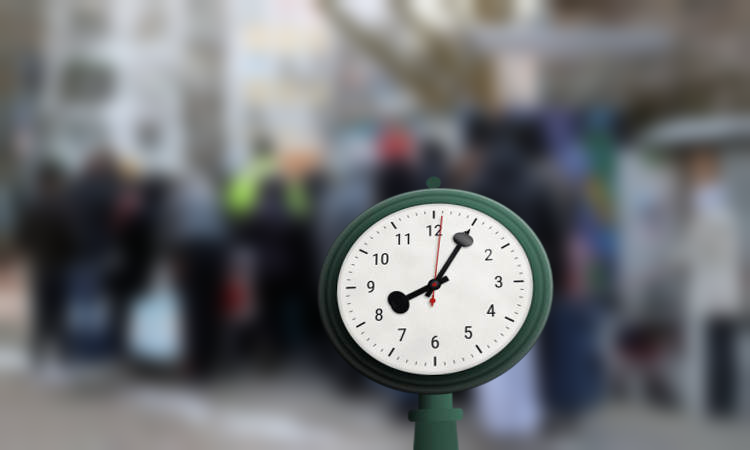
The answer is **8:05:01**
